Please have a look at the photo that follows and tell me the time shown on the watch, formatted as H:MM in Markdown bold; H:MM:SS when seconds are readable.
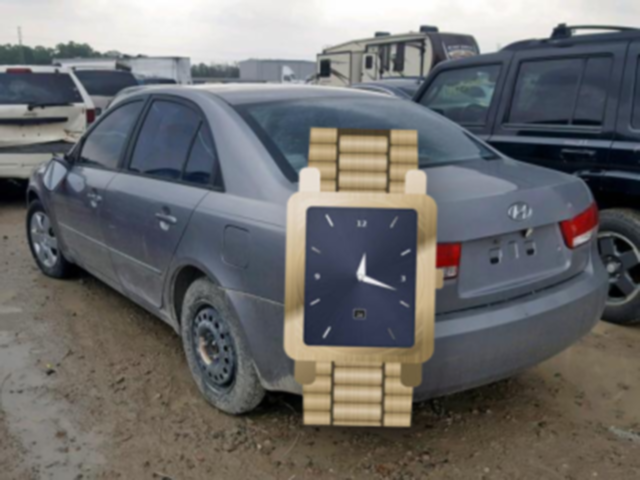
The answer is **12:18**
